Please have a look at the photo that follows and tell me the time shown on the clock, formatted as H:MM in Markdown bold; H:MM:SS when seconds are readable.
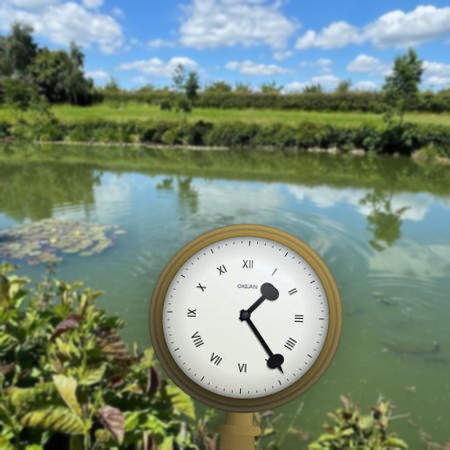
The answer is **1:24**
